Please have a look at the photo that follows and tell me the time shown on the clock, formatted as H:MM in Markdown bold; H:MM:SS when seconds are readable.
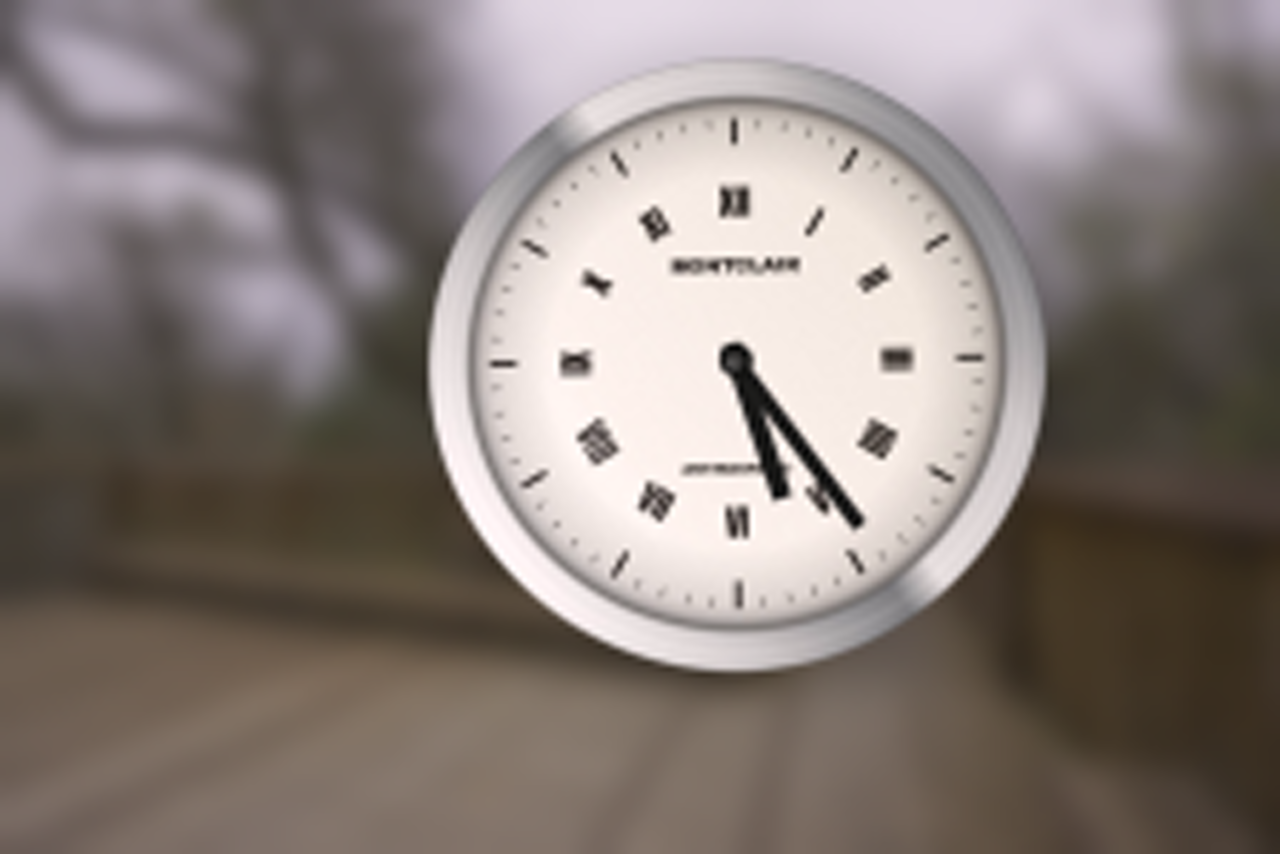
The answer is **5:24**
